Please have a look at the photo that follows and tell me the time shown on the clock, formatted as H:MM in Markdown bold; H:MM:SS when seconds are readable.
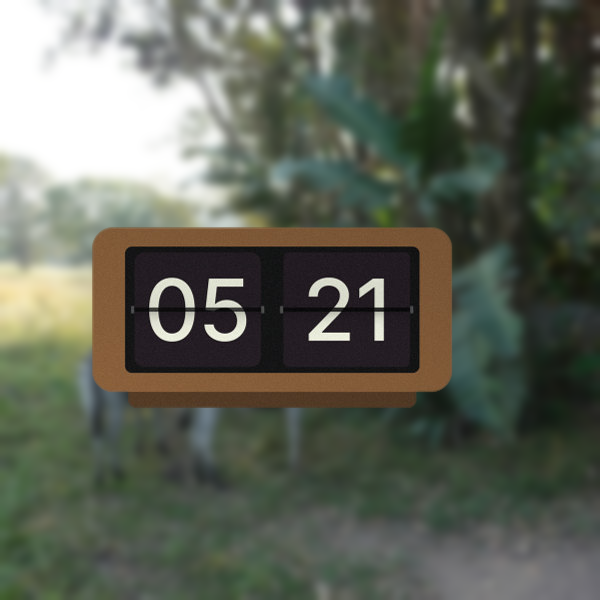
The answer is **5:21**
